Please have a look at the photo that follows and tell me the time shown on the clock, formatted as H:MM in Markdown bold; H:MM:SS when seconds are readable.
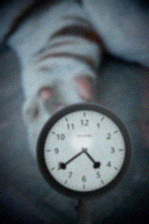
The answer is **4:39**
